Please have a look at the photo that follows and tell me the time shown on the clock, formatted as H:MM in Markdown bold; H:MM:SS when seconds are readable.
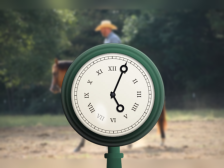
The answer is **5:04**
